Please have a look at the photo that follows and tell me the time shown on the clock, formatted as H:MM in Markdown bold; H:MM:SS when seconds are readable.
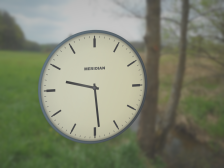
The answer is **9:29**
